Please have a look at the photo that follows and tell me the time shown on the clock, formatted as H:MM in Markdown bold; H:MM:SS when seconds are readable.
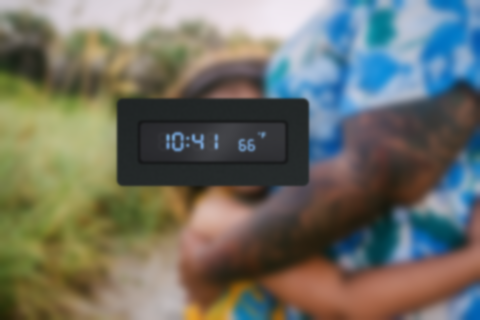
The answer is **10:41**
